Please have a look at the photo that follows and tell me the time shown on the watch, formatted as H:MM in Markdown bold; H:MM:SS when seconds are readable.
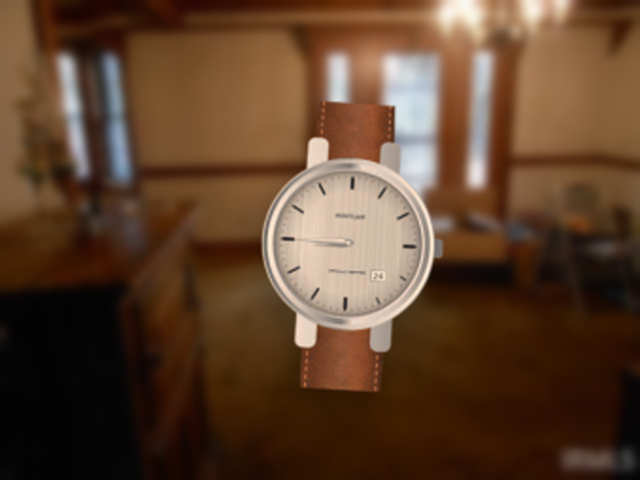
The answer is **8:45**
